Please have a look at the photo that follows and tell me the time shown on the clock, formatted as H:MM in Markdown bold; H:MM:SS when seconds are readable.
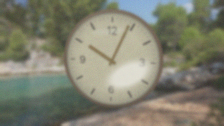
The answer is **10:04**
